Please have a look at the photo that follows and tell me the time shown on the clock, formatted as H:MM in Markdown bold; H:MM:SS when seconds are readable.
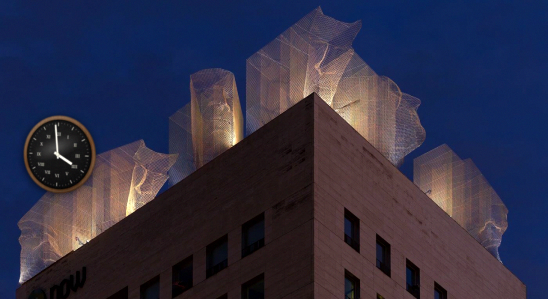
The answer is **3:59**
